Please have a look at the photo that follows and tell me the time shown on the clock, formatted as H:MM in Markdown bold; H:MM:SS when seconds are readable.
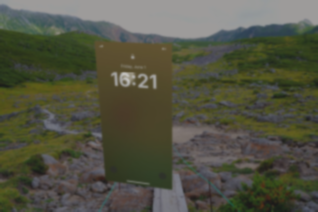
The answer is **16:21**
